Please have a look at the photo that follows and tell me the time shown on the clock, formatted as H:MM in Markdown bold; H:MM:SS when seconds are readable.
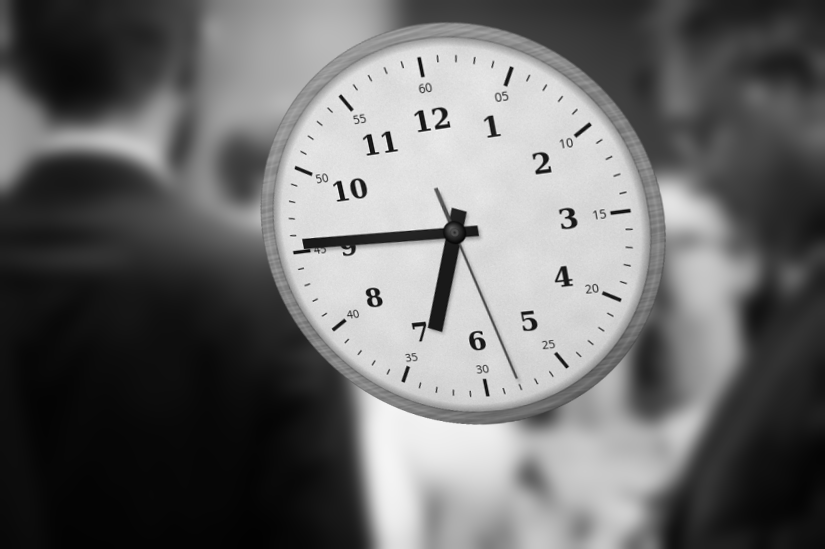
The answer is **6:45:28**
